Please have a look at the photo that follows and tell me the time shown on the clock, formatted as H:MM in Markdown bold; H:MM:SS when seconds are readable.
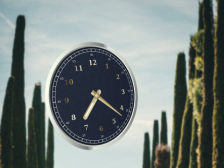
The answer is **7:22**
